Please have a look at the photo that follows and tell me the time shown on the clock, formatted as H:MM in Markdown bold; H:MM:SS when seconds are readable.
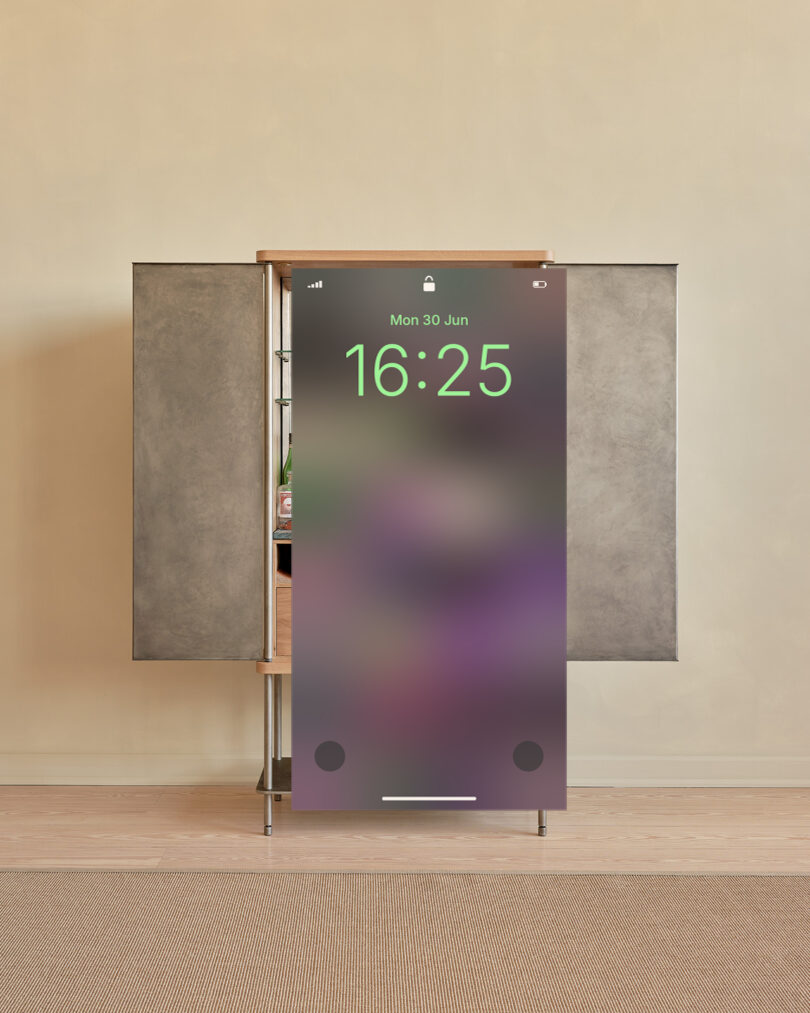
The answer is **16:25**
